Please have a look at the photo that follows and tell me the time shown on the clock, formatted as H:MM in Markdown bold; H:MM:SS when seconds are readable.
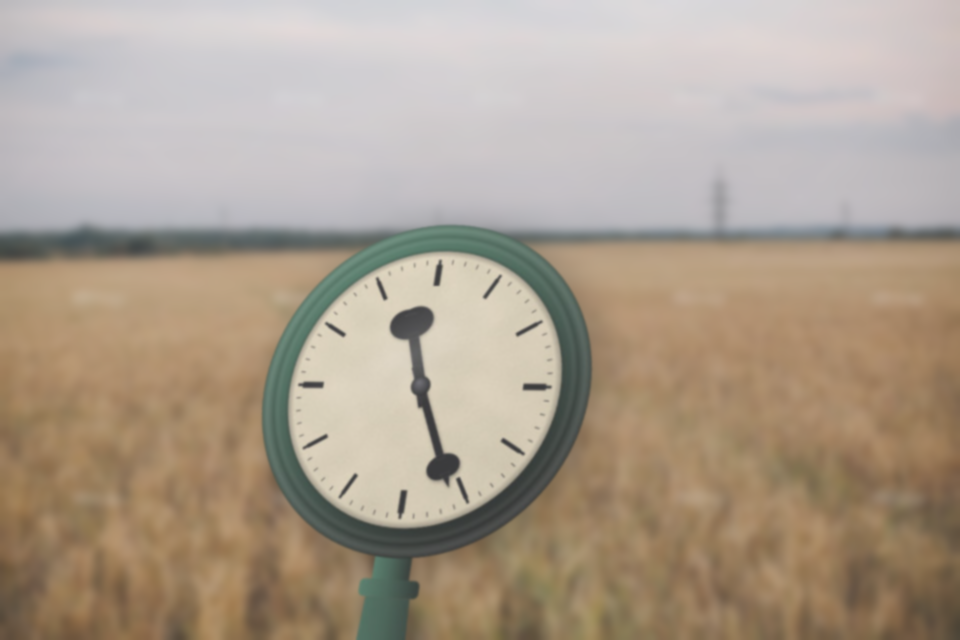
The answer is **11:26**
